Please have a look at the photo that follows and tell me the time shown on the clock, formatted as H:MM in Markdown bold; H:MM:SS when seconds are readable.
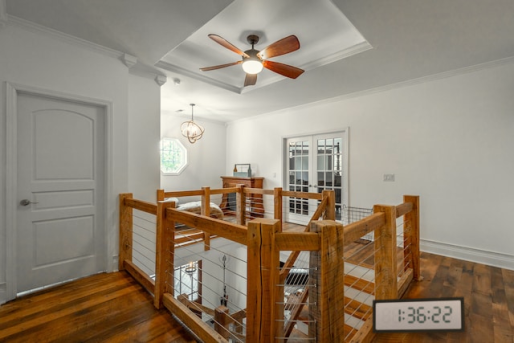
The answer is **1:36:22**
